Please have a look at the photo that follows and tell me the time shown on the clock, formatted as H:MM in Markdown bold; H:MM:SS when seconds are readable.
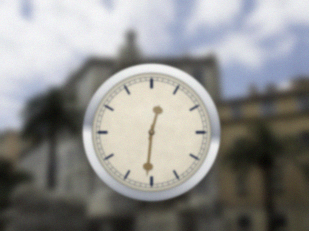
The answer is **12:31**
